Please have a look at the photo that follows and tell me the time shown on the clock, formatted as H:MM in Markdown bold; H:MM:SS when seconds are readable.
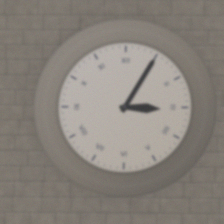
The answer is **3:05**
